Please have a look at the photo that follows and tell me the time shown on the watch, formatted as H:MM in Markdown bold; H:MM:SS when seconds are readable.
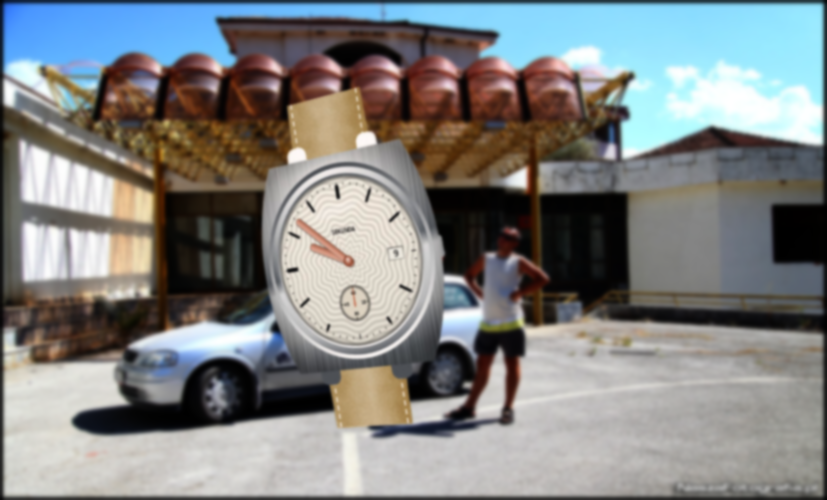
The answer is **9:52**
